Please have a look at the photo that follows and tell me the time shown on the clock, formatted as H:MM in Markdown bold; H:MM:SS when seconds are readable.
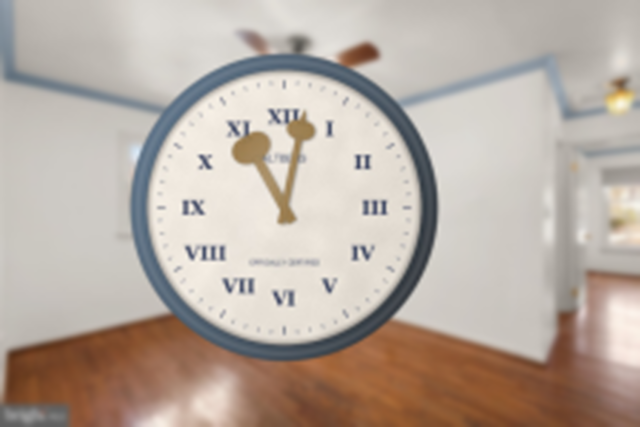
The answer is **11:02**
